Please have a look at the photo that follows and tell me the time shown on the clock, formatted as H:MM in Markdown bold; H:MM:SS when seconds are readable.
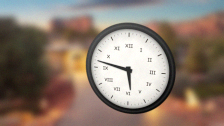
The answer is **5:47**
